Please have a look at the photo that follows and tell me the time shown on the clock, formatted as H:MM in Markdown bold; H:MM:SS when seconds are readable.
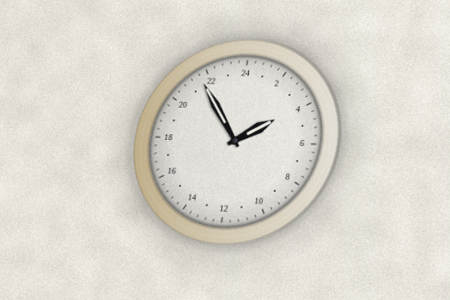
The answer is **3:54**
